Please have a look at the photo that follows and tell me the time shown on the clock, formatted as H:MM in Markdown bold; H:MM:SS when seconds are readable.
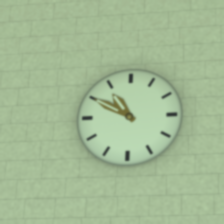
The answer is **10:50**
